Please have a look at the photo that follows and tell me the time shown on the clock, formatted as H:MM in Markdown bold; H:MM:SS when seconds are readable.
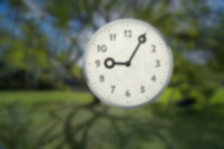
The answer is **9:05**
